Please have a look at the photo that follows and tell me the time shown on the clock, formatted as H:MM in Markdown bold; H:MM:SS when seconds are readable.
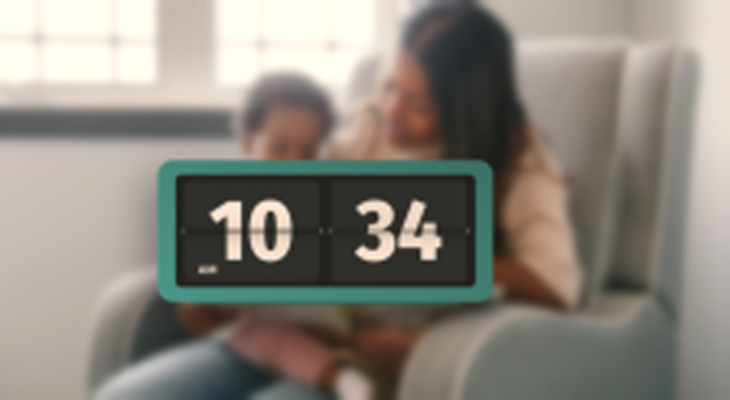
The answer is **10:34**
